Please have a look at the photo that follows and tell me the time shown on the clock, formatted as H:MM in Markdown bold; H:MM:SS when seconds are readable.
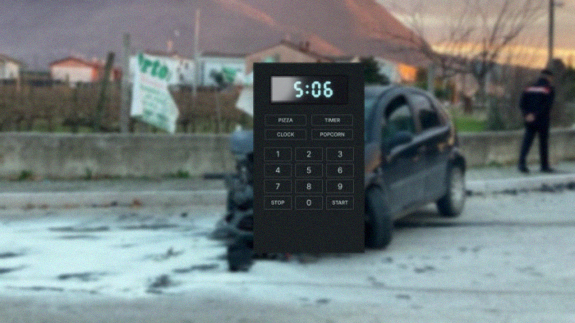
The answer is **5:06**
